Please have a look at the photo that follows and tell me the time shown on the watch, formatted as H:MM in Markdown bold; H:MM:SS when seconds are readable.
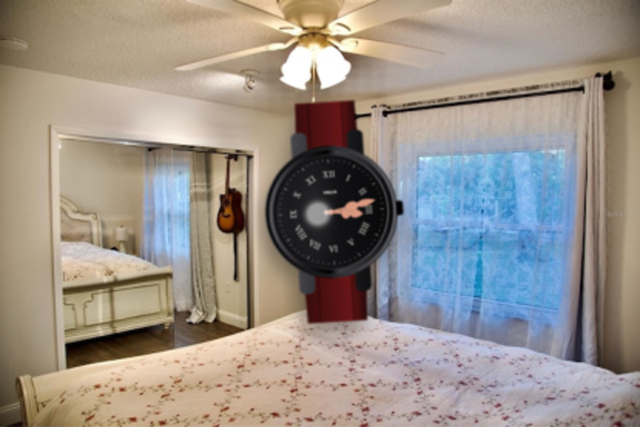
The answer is **3:13**
